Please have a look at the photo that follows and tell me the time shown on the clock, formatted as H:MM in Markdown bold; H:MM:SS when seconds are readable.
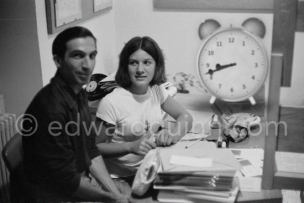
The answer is **8:42**
